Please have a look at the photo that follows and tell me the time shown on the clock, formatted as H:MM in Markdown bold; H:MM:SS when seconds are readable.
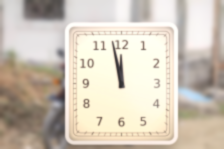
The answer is **11:58**
